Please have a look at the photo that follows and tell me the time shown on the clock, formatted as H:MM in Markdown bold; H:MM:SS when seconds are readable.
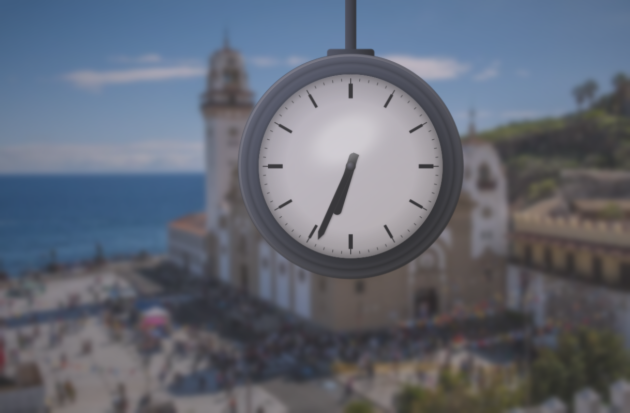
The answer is **6:34**
